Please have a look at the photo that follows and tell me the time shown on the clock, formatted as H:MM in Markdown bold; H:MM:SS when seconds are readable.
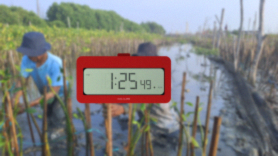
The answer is **1:25:49**
